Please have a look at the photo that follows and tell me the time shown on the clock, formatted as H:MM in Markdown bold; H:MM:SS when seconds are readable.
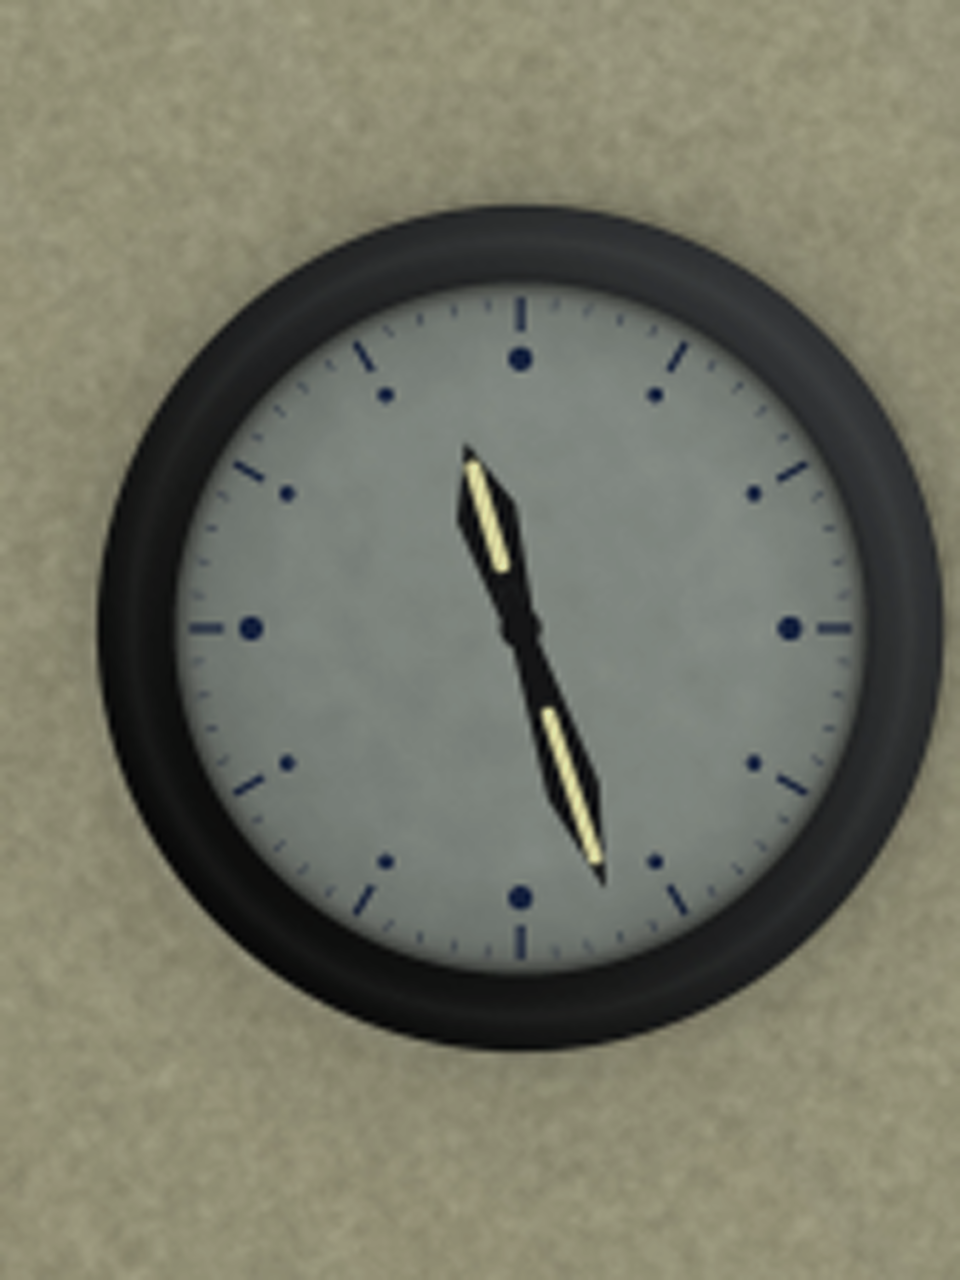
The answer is **11:27**
